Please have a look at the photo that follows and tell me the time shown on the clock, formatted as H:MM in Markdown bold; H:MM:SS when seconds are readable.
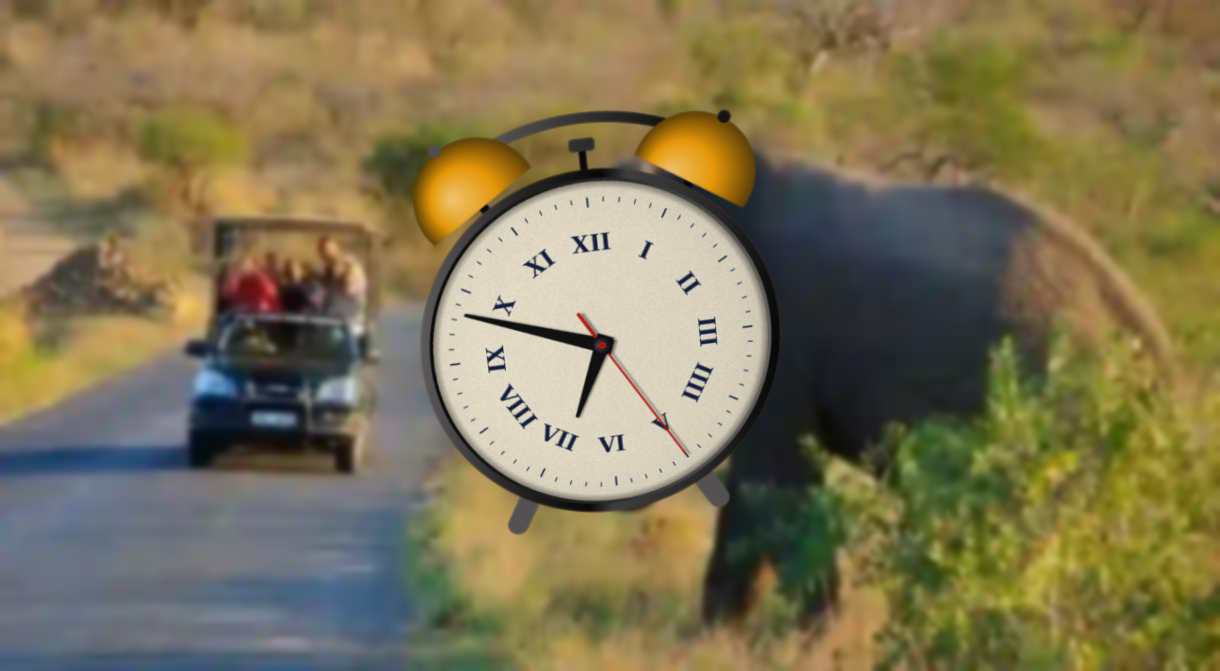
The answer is **6:48:25**
